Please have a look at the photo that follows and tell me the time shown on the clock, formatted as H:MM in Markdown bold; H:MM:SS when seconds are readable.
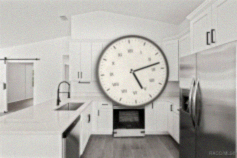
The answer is **5:13**
